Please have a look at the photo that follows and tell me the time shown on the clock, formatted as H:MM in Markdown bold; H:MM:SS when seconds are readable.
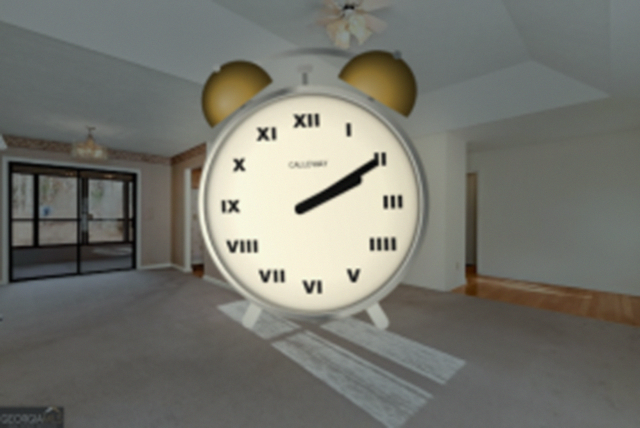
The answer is **2:10**
